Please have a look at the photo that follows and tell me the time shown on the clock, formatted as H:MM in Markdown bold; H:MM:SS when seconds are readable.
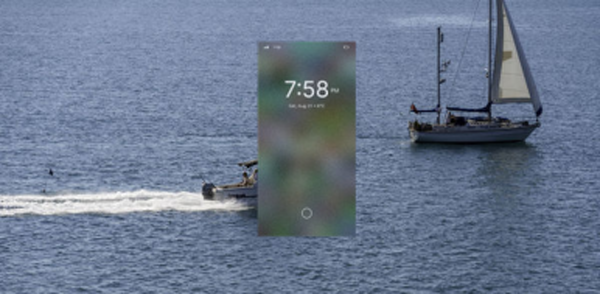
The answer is **7:58**
